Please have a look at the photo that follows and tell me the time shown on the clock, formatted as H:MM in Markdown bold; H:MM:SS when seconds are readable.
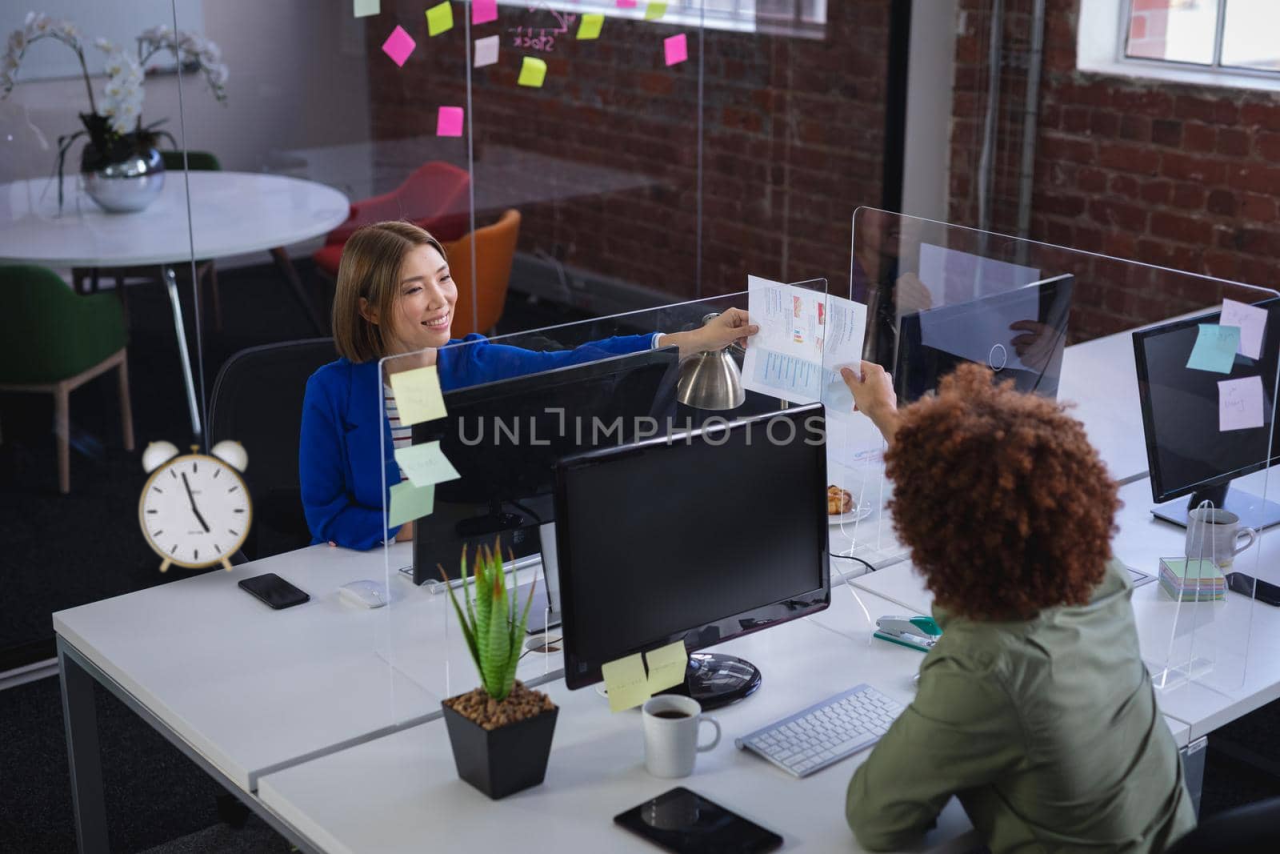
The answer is **4:57**
